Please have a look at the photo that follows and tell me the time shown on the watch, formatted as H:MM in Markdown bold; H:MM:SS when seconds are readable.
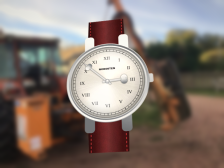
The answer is **2:52**
